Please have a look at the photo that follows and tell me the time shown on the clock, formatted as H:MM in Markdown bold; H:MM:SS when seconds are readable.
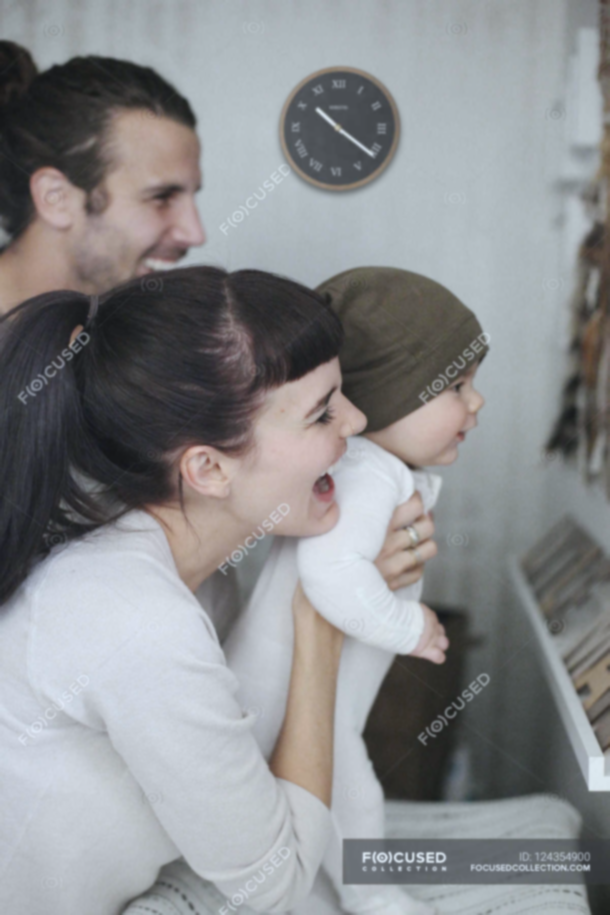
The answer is **10:21**
